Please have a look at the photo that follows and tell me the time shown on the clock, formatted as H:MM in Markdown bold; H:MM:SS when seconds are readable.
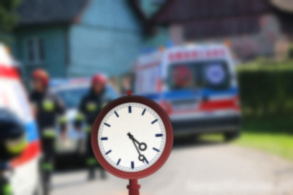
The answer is **4:26**
